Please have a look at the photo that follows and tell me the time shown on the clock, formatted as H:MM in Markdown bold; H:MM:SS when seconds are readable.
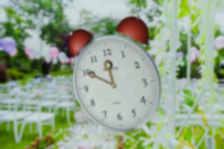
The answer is **11:50**
